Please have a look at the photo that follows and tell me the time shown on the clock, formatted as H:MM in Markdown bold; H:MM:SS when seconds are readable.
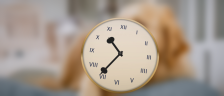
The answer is **10:36**
